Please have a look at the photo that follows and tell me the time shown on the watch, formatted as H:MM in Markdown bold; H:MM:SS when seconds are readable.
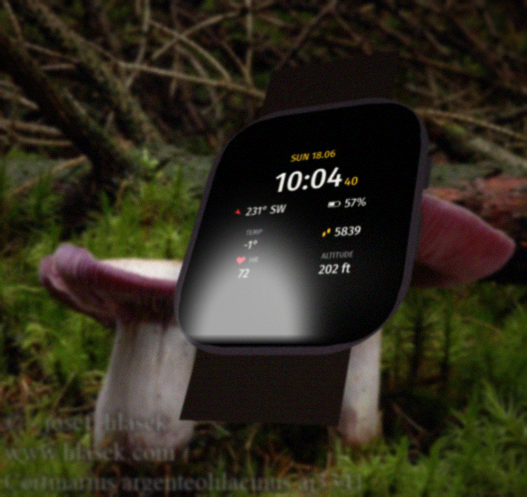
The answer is **10:04:40**
